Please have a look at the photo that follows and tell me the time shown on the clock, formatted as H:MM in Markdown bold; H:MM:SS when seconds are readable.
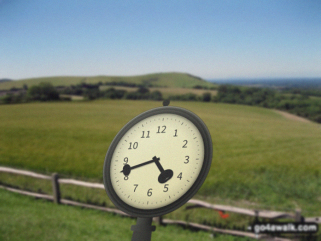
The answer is **4:42**
